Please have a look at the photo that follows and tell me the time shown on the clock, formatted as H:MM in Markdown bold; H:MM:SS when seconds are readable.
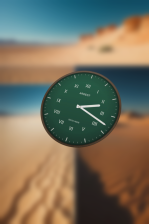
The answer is **2:18**
